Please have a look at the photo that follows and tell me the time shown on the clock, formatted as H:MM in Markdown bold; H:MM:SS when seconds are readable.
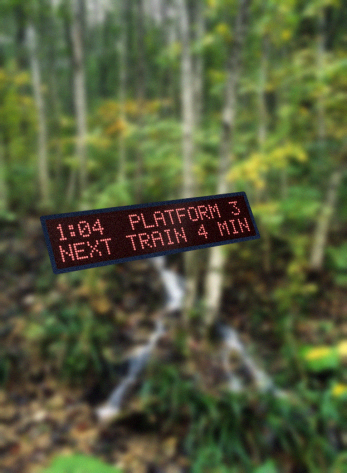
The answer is **1:04**
